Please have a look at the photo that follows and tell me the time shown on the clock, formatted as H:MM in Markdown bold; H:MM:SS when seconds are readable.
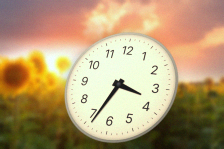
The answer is **3:34**
